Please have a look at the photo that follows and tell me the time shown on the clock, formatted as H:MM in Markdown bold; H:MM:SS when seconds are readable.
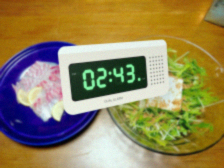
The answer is **2:43**
